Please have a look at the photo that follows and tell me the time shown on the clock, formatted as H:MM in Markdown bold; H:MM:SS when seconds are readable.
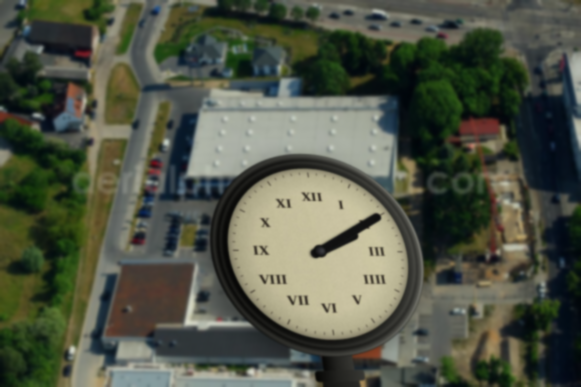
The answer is **2:10**
